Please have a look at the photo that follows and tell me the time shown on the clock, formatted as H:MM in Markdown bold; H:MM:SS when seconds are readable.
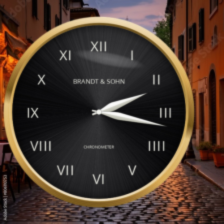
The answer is **2:17**
